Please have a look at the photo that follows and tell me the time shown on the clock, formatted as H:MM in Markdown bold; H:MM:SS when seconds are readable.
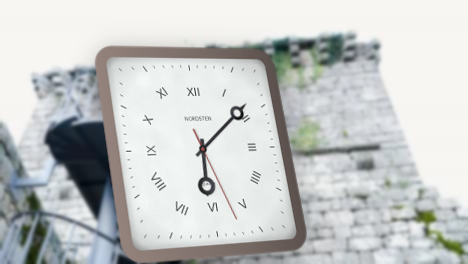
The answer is **6:08:27**
